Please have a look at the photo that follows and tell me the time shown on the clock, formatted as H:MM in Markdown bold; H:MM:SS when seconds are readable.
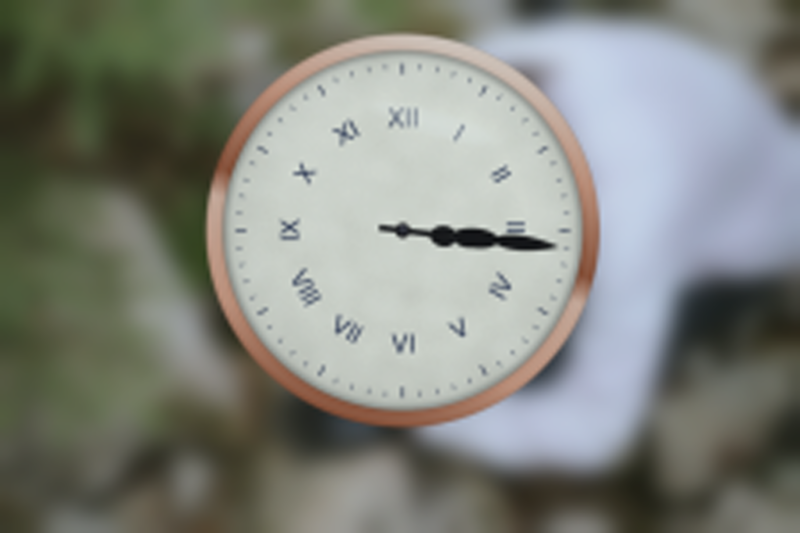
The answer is **3:16**
